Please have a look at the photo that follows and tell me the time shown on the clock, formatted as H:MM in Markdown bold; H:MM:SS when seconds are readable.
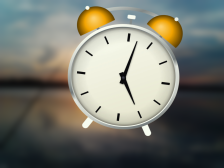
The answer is **5:02**
